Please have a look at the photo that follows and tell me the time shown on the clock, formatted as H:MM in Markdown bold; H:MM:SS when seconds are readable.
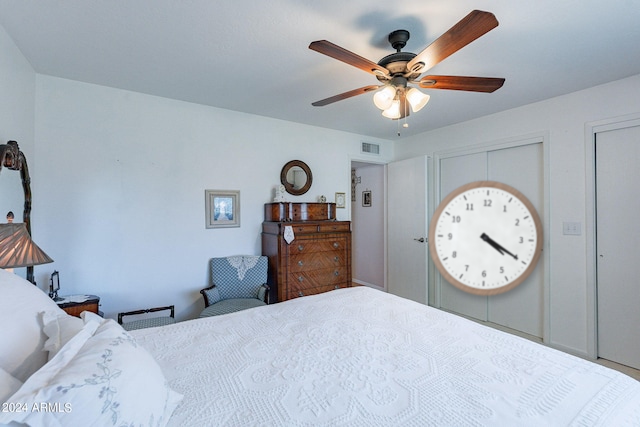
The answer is **4:20**
